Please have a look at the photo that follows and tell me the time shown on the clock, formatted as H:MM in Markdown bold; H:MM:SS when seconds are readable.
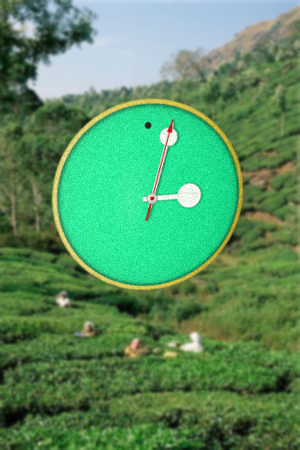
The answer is **3:03:03**
